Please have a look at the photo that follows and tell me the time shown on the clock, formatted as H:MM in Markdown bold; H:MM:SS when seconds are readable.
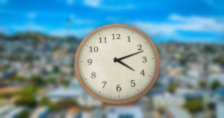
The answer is **4:12**
